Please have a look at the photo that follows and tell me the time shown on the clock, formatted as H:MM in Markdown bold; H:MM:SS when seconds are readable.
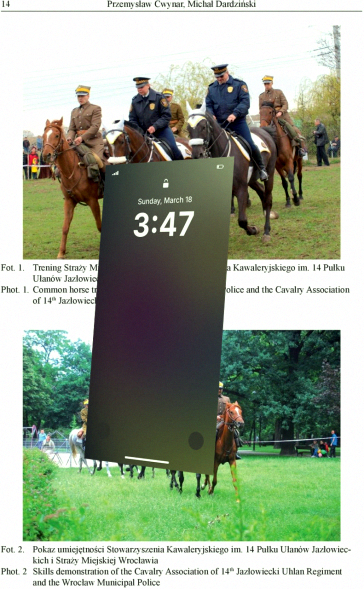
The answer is **3:47**
